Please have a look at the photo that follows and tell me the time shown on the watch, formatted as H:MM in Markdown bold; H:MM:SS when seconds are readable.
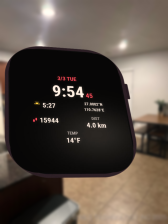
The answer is **9:54:45**
